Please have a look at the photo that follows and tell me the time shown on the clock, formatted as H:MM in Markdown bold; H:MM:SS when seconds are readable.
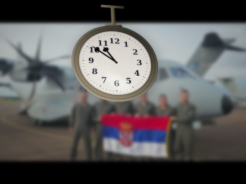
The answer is **10:51**
